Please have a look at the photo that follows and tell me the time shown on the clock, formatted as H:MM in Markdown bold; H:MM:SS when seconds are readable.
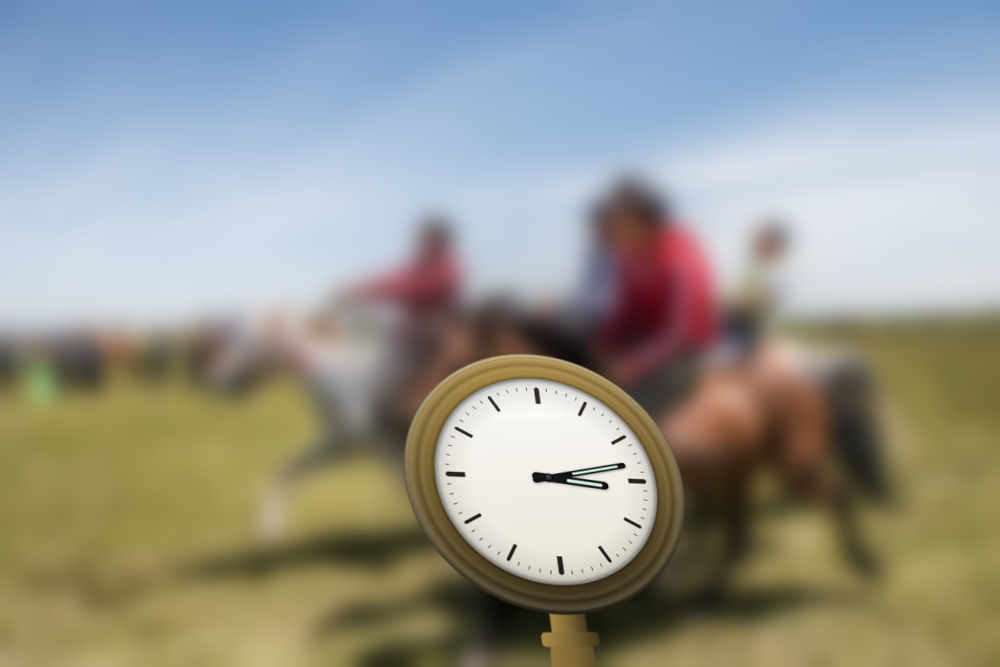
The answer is **3:13**
